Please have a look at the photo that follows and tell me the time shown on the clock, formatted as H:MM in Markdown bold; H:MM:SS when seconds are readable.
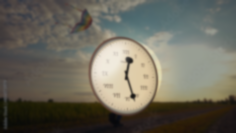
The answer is **12:27**
